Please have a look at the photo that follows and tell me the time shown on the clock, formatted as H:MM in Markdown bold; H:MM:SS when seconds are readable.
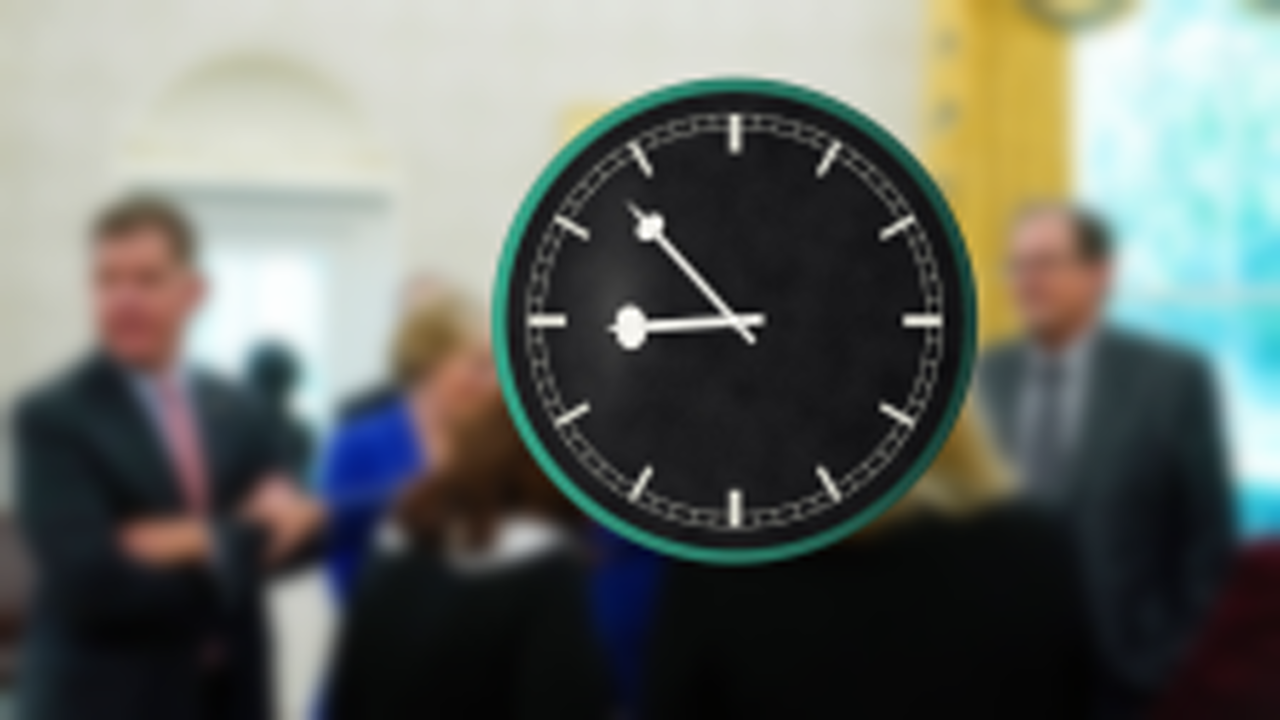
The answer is **8:53**
